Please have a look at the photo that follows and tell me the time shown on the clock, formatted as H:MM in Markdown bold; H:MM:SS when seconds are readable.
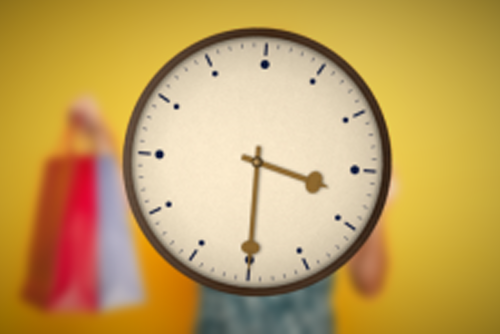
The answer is **3:30**
